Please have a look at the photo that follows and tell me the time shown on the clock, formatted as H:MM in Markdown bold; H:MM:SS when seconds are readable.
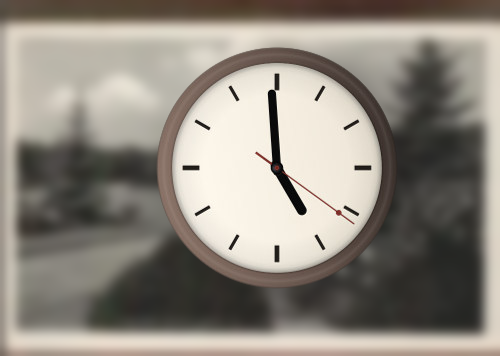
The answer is **4:59:21**
